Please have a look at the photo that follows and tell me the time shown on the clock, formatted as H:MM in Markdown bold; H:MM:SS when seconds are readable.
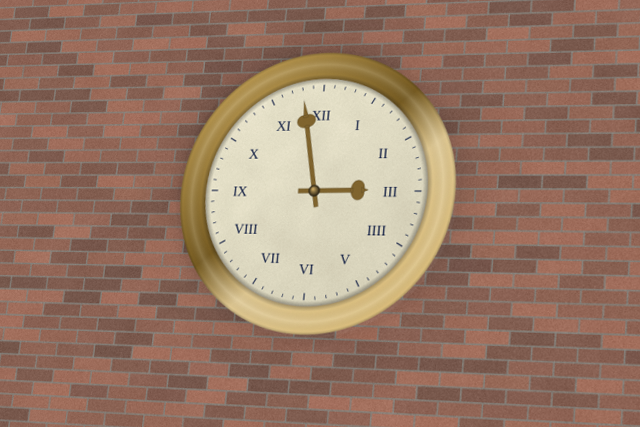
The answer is **2:58**
